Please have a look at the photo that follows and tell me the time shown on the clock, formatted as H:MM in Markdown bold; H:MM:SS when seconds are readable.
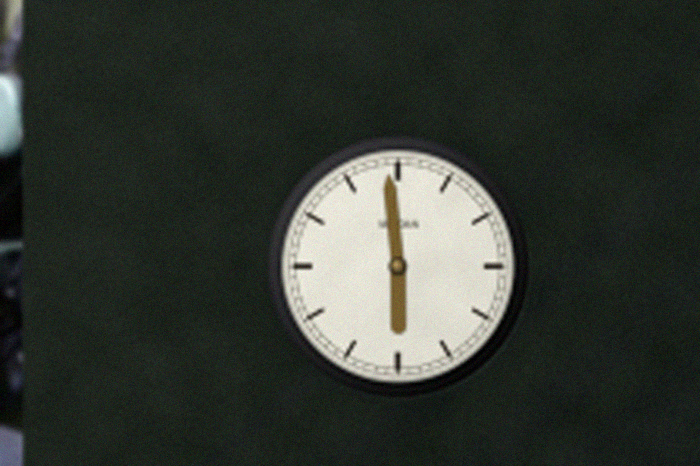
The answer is **5:59**
